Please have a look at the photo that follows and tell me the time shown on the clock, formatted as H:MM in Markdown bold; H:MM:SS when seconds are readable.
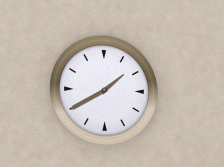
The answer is **1:40**
